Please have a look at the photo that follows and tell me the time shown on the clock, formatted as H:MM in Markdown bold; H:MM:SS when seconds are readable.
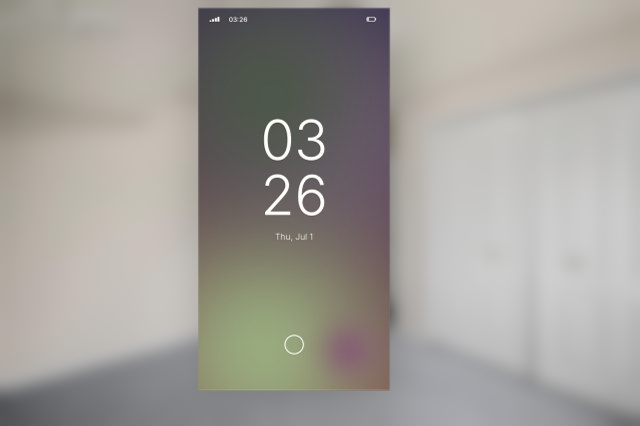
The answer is **3:26**
